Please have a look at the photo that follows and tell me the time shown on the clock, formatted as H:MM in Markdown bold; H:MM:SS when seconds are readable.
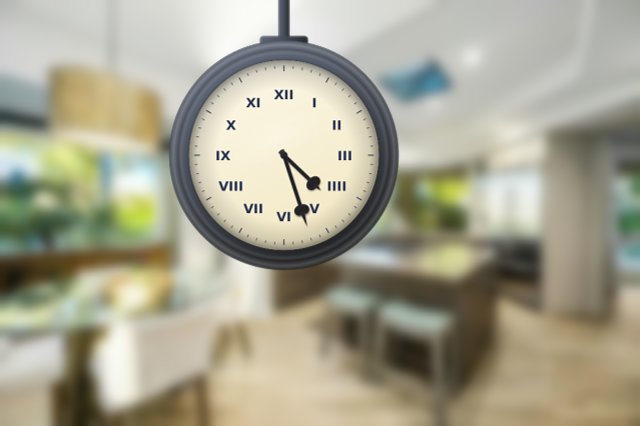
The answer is **4:27**
